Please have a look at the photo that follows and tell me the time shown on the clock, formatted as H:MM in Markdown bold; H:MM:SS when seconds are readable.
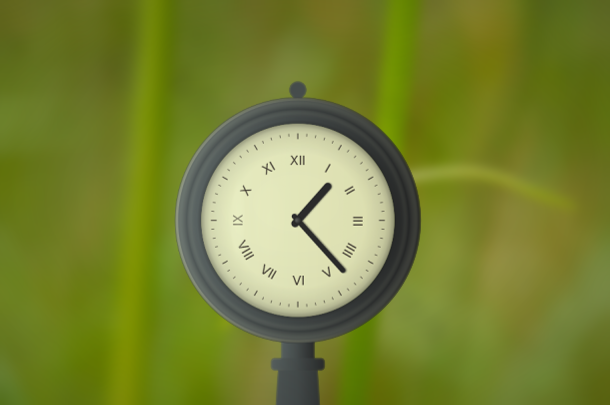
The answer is **1:23**
